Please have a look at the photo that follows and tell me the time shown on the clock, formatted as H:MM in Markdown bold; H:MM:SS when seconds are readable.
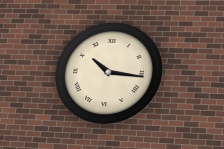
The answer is **10:16**
